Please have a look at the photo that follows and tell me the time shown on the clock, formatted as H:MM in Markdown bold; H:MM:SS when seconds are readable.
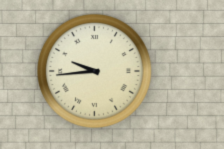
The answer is **9:44**
